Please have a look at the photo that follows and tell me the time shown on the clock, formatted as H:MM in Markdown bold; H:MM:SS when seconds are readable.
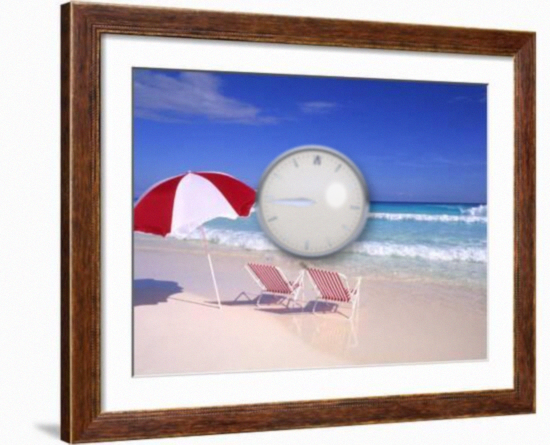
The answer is **8:44**
